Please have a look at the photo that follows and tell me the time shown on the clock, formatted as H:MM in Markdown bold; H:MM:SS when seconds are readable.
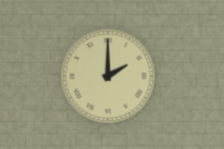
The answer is **2:00**
